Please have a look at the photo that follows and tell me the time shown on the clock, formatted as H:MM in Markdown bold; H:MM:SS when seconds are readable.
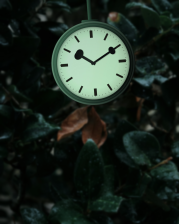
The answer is **10:10**
